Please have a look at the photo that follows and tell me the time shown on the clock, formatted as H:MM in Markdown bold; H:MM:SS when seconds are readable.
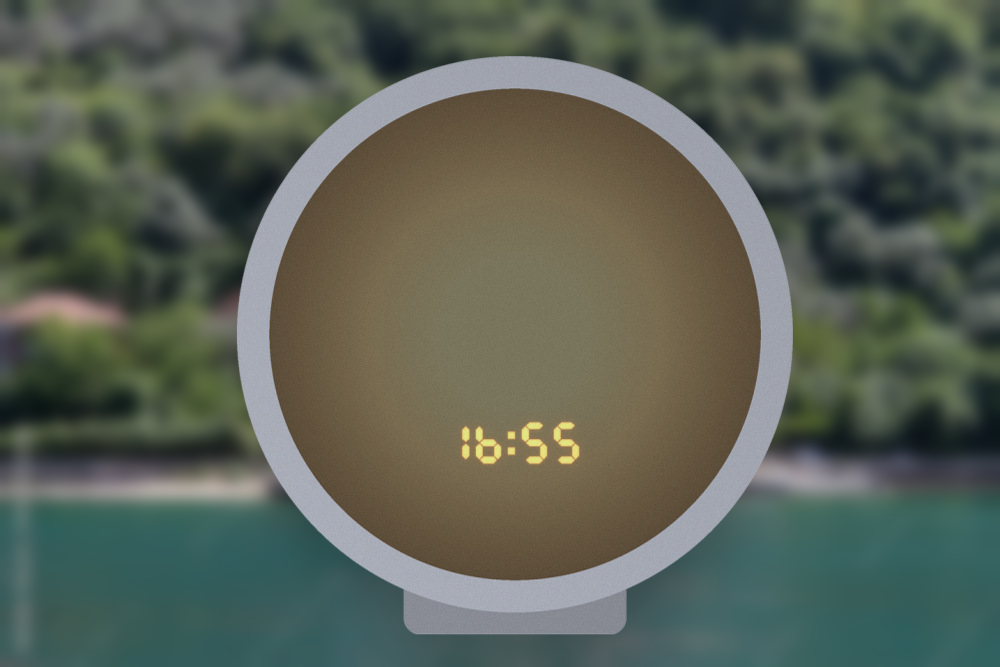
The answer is **16:55**
